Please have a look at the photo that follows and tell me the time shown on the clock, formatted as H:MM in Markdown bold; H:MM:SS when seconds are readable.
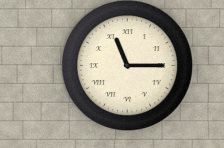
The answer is **11:15**
